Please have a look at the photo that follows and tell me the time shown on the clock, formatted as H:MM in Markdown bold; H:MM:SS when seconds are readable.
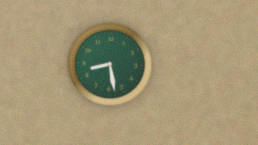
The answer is **8:28**
